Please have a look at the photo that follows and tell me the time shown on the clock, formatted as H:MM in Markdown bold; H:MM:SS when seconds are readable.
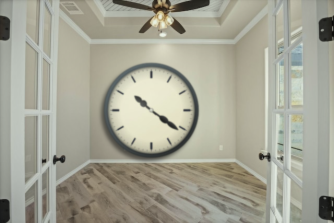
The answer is **10:21**
